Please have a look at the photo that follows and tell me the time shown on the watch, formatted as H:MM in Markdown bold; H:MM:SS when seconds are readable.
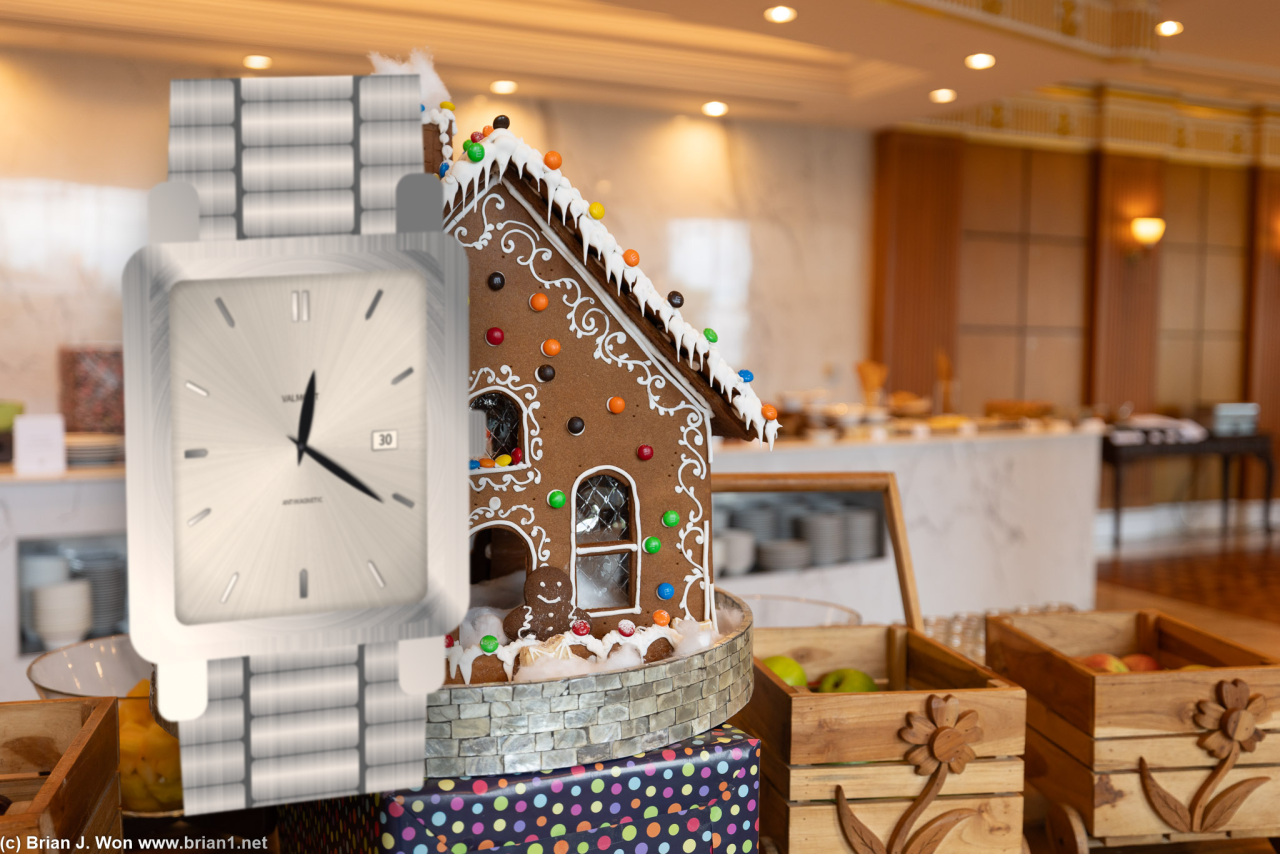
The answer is **12:21**
